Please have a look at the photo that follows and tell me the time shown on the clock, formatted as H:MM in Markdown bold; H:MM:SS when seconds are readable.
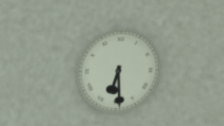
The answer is **6:29**
